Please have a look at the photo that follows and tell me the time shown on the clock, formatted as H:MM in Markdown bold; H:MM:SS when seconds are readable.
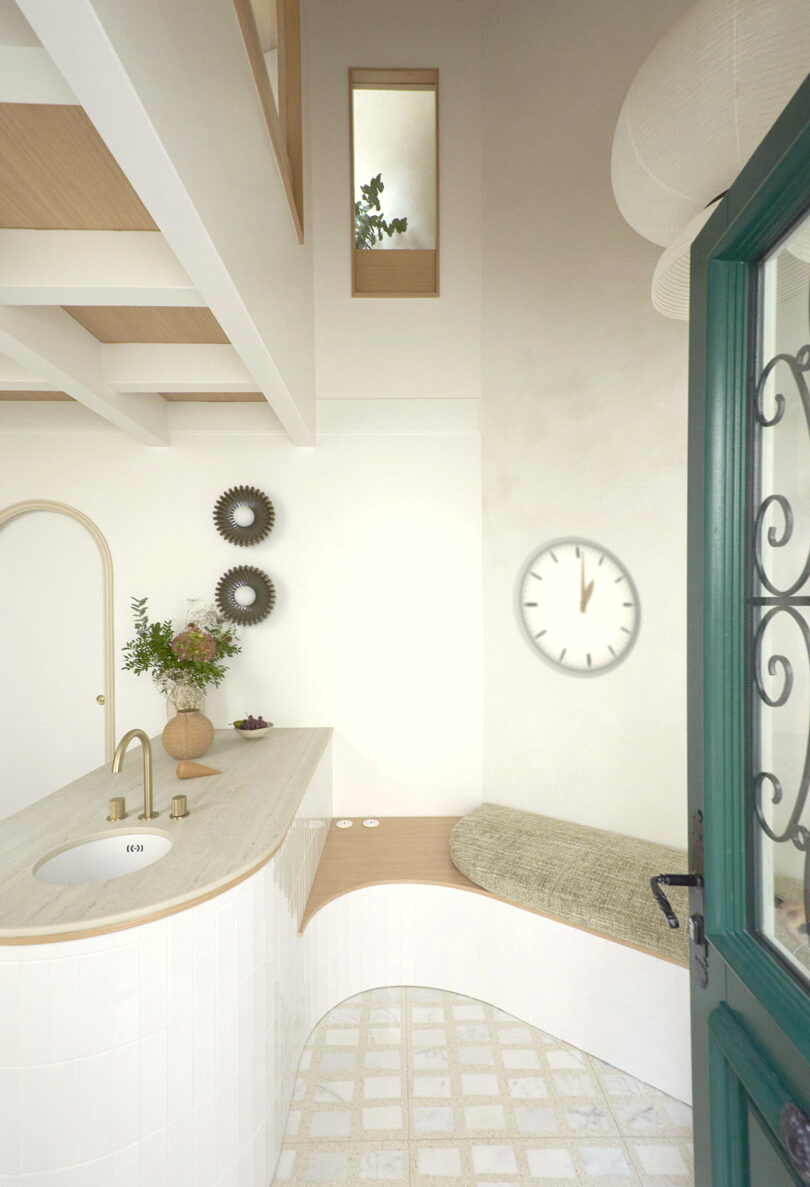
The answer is **1:01**
